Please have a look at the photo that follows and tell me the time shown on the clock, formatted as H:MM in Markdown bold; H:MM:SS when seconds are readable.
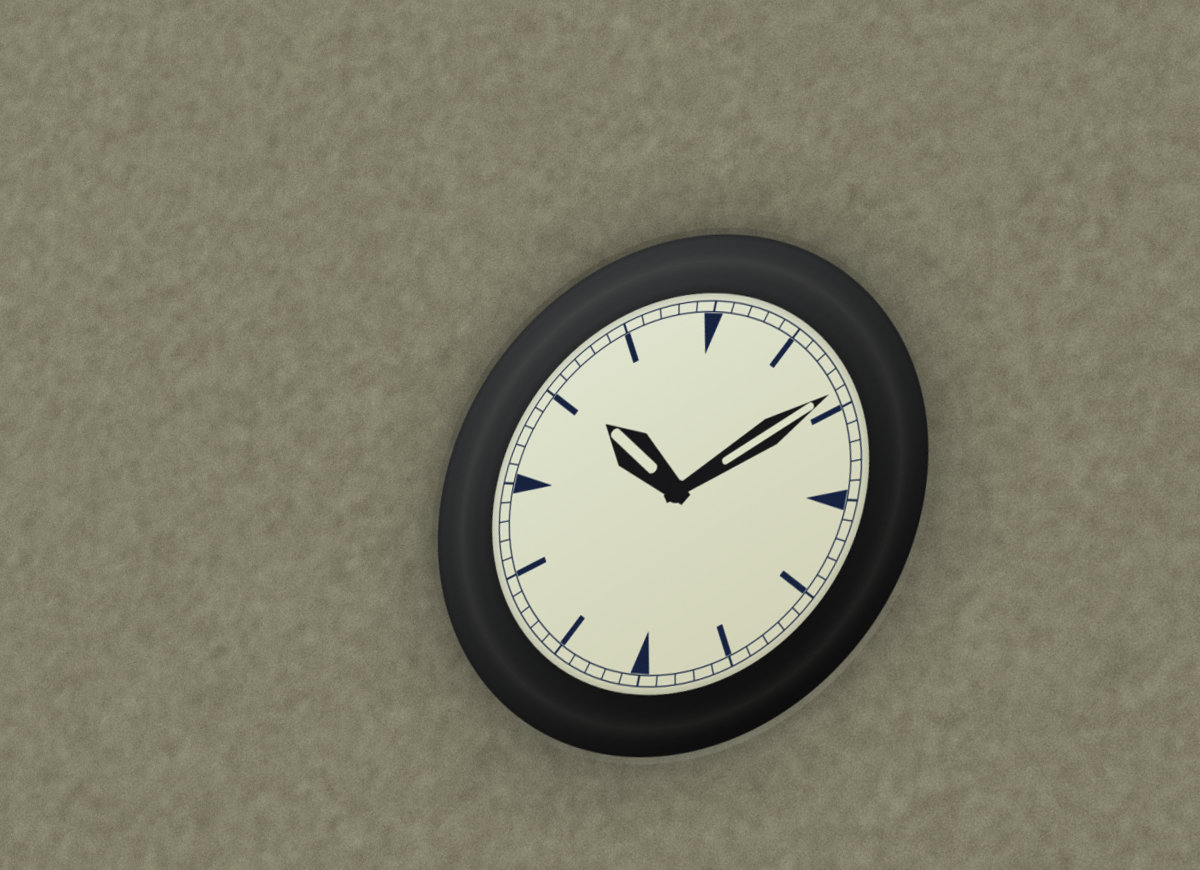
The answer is **10:09**
